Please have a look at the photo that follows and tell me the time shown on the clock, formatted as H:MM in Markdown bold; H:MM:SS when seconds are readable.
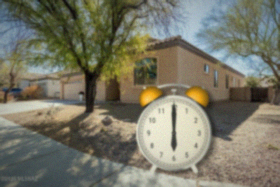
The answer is **6:00**
